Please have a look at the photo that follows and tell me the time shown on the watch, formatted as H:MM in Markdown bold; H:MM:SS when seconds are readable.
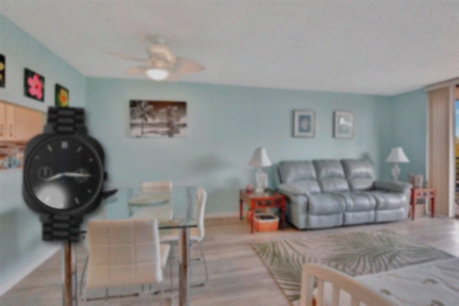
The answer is **8:15**
